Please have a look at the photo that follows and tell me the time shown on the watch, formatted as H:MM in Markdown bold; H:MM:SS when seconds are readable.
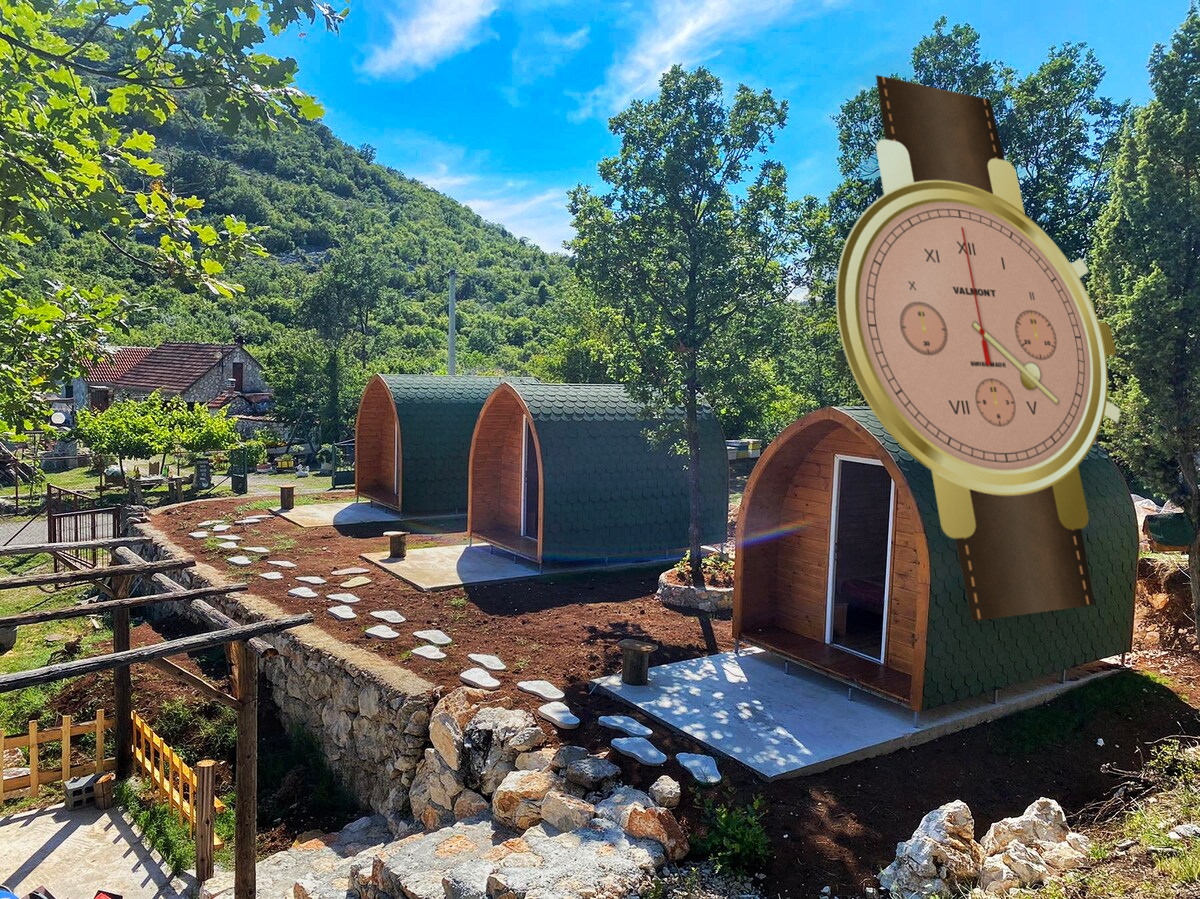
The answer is **4:22**
